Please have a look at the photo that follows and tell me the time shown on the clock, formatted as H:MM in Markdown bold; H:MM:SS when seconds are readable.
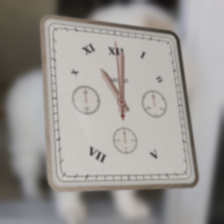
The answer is **11:01**
